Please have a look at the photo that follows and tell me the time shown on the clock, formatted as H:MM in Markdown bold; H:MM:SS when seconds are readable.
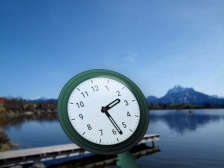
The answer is **2:28**
